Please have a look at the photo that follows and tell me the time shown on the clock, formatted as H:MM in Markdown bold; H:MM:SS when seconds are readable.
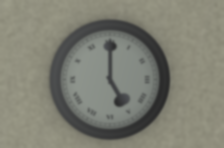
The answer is **5:00**
